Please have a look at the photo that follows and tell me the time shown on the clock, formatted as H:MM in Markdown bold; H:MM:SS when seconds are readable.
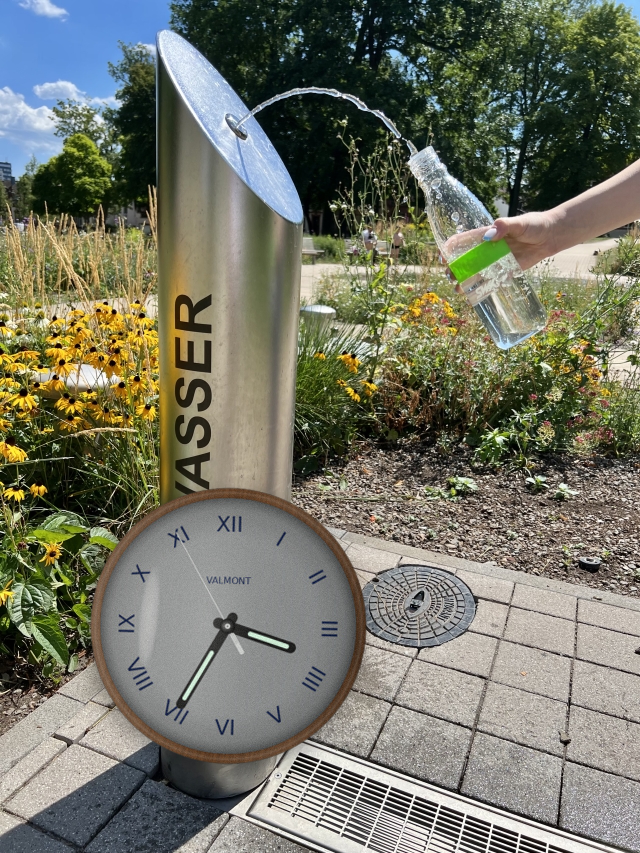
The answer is **3:34:55**
